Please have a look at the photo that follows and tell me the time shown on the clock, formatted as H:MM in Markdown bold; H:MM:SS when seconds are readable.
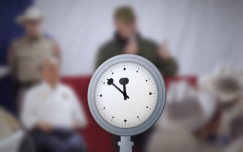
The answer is **11:52**
